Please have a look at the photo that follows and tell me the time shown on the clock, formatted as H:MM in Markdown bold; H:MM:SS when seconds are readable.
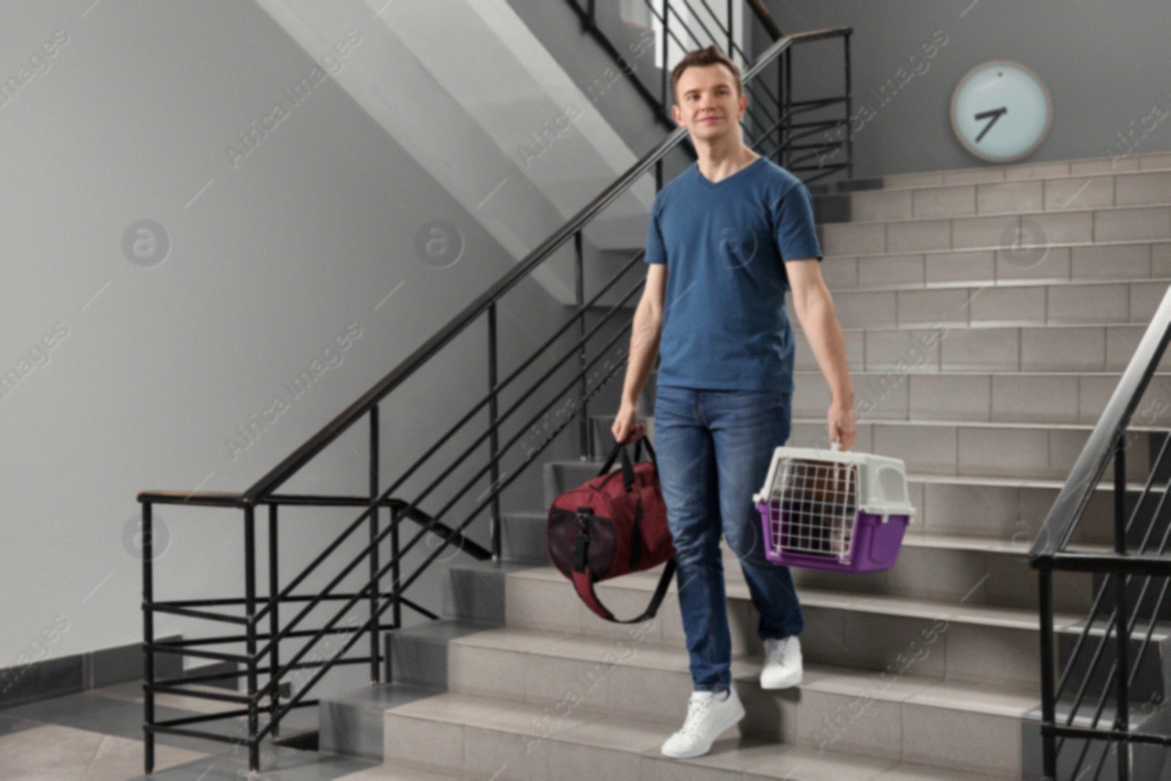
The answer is **8:37**
